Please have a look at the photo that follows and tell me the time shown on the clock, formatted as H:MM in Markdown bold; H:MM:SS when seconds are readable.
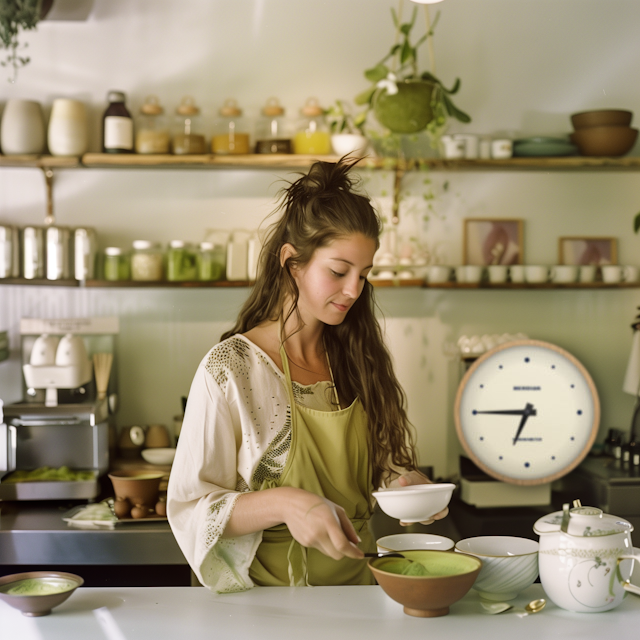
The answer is **6:45**
